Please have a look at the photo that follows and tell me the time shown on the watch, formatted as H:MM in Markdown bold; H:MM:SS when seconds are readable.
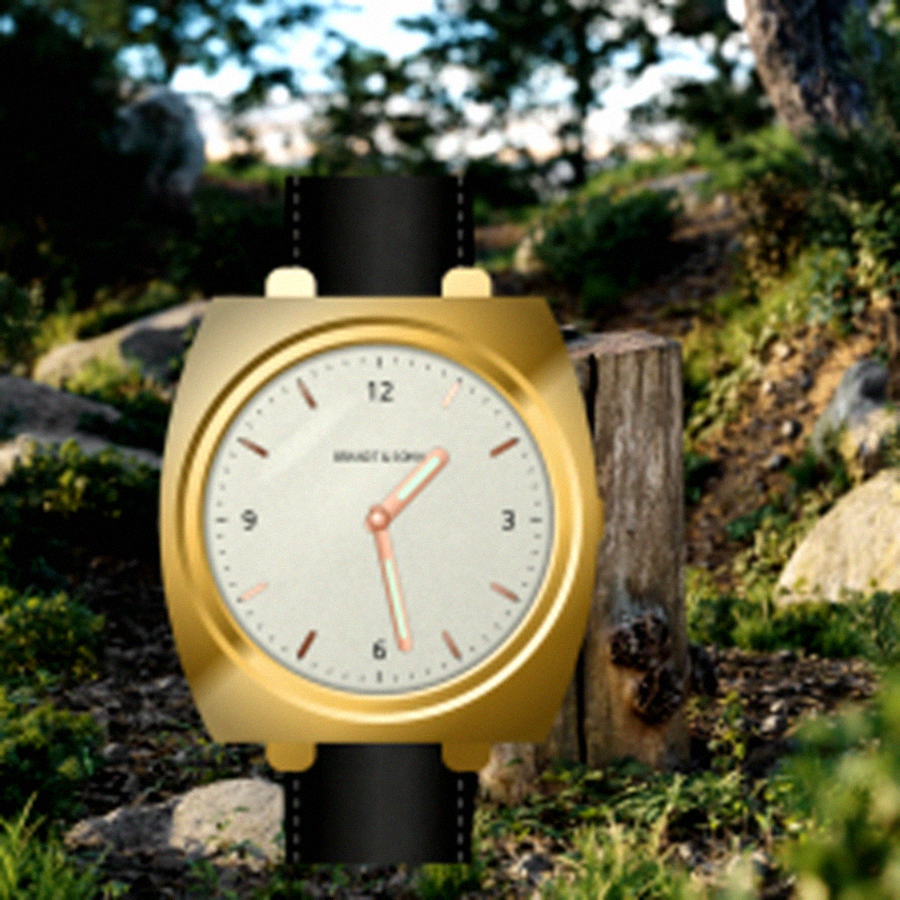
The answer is **1:28**
